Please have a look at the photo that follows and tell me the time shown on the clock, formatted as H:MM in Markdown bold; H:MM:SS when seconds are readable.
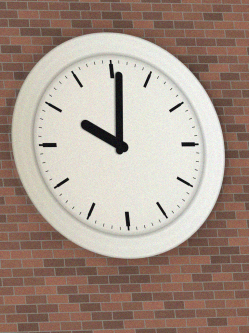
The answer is **10:01**
